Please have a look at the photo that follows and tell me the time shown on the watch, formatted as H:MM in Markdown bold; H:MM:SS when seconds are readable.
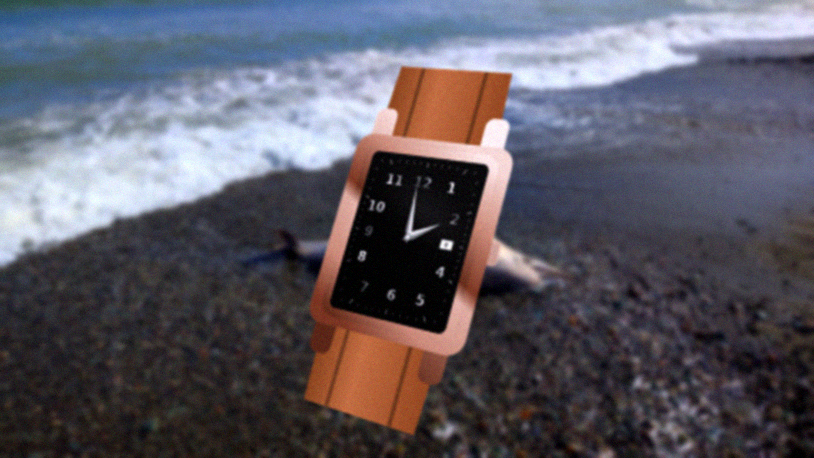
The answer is **1:59**
